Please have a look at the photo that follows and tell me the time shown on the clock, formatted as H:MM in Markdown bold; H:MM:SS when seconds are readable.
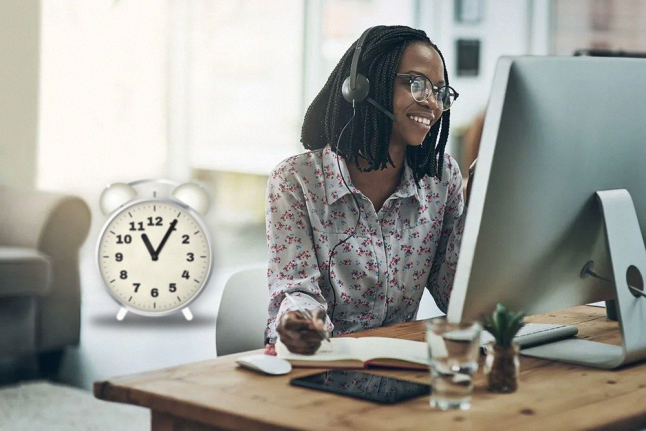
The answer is **11:05**
